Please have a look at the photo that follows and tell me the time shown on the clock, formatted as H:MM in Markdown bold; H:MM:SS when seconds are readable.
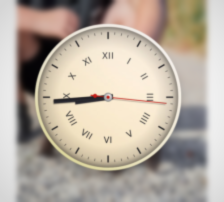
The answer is **8:44:16**
